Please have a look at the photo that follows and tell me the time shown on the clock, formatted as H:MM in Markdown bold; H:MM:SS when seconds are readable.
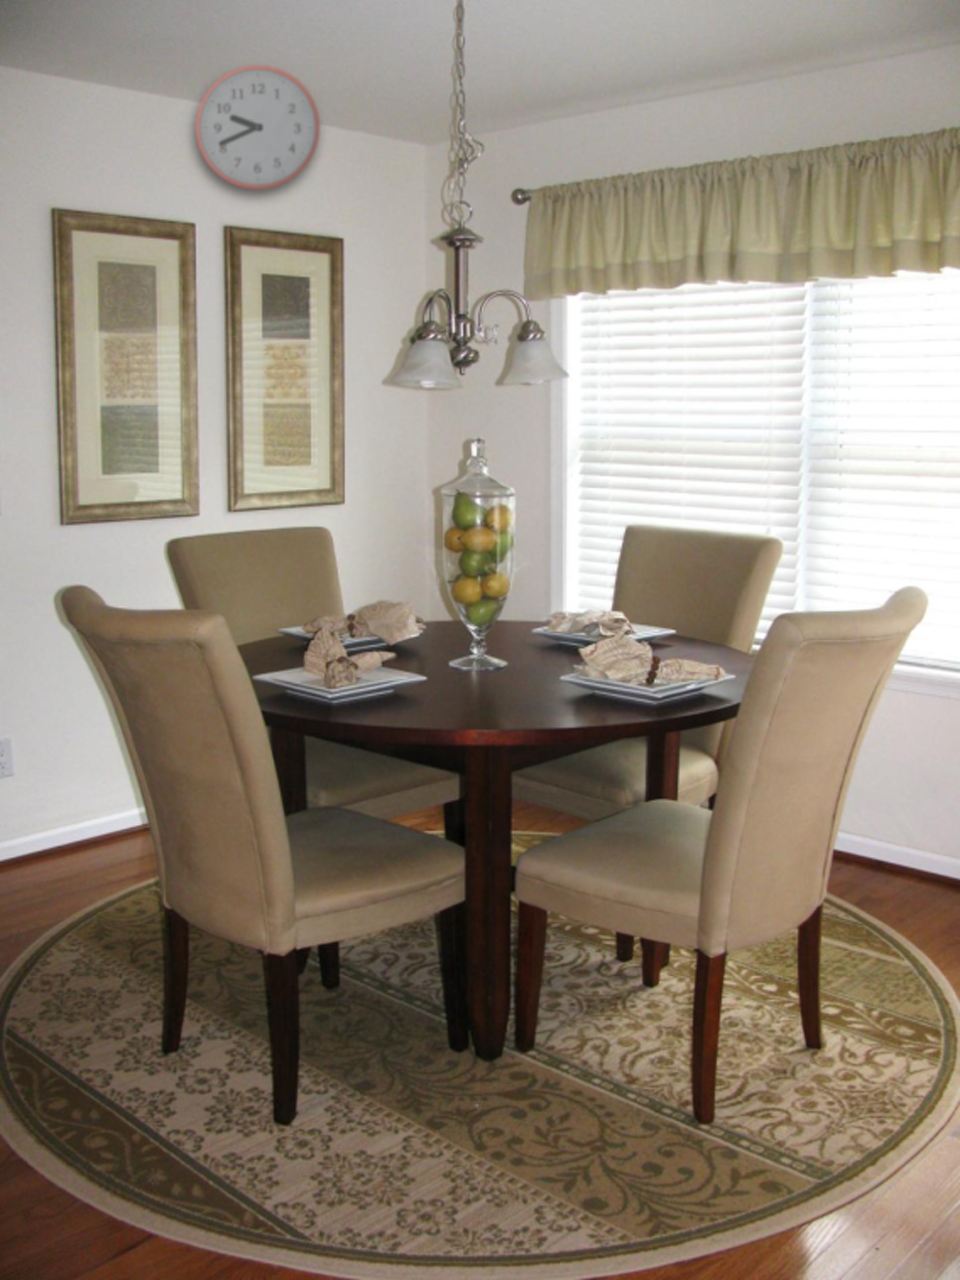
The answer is **9:41**
